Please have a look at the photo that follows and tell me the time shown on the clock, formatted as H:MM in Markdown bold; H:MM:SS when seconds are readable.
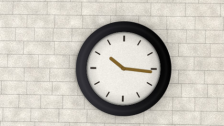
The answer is **10:16**
